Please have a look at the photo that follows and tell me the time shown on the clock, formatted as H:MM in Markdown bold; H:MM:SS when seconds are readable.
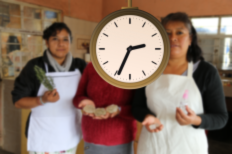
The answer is **2:34**
